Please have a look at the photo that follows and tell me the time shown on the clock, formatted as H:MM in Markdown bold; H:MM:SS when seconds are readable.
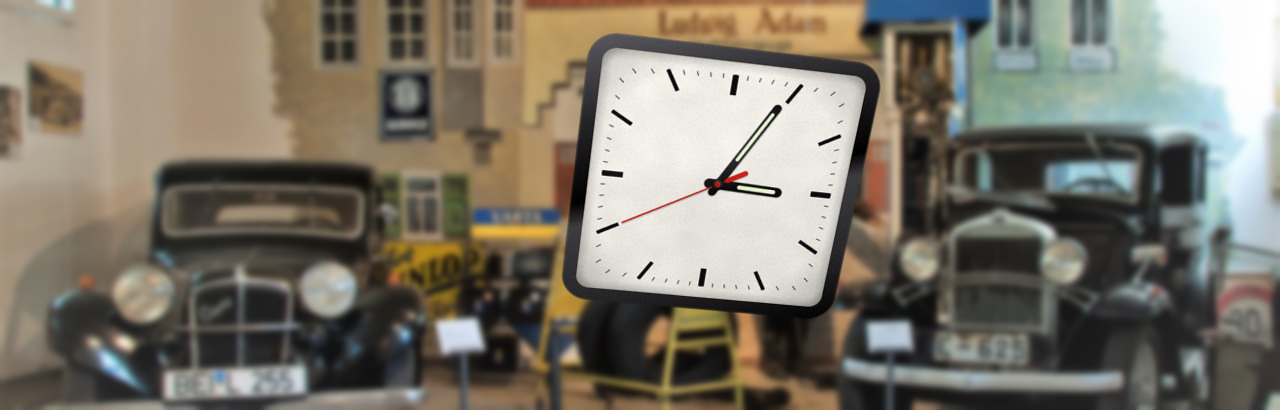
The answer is **3:04:40**
